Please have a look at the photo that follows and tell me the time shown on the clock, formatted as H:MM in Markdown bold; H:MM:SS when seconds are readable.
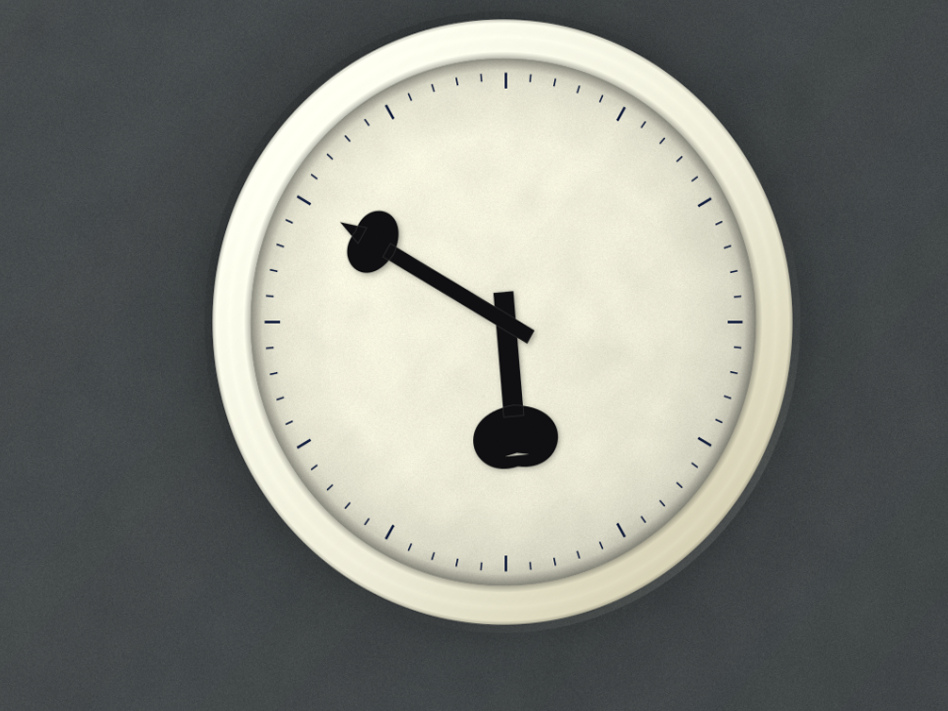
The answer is **5:50**
